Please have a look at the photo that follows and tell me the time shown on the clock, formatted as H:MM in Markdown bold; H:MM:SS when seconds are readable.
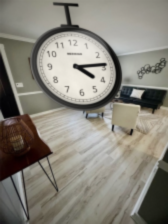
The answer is **4:14**
